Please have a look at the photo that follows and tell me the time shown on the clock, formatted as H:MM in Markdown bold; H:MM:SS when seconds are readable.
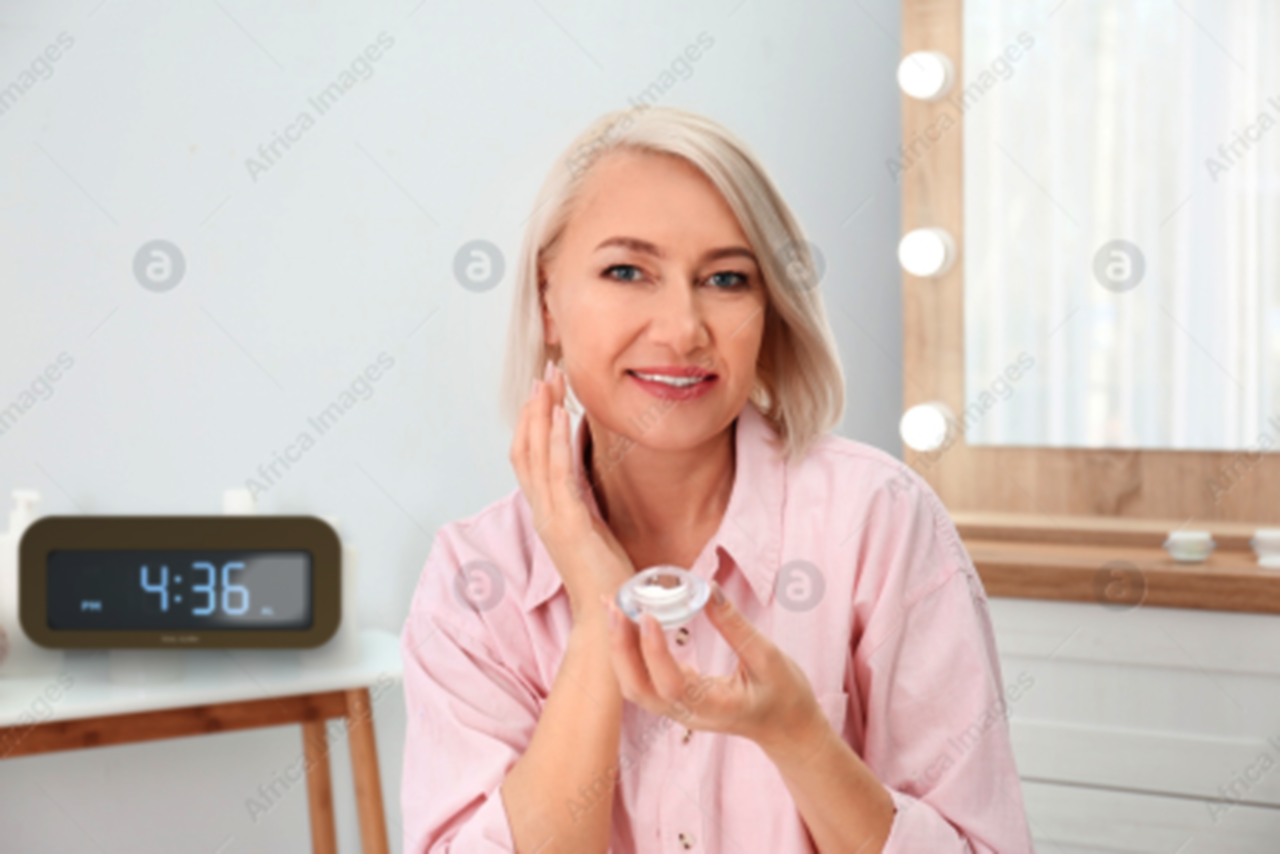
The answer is **4:36**
